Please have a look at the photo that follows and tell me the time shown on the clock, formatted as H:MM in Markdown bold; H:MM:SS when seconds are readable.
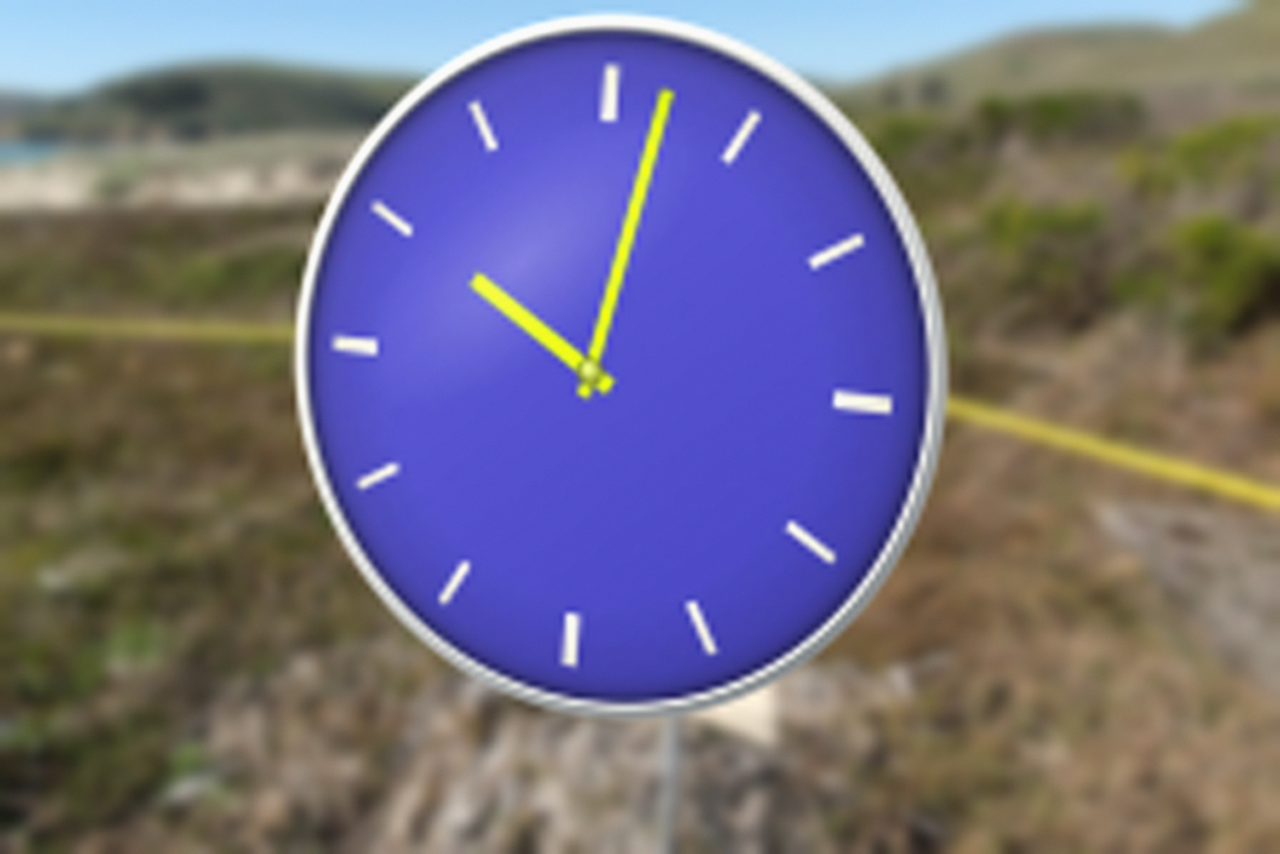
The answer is **10:02**
